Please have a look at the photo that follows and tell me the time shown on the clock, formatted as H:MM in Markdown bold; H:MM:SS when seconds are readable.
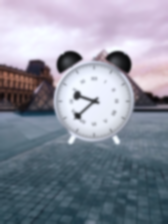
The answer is **9:38**
